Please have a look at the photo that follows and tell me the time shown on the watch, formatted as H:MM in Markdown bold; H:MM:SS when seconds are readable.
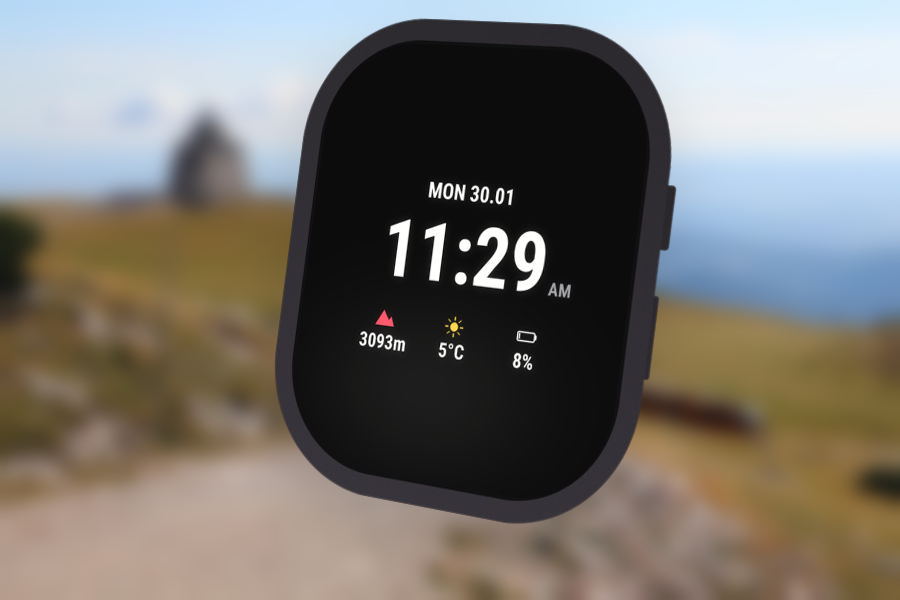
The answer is **11:29**
